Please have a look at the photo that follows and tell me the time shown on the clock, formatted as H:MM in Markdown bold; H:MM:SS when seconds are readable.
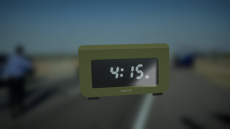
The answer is **4:15**
